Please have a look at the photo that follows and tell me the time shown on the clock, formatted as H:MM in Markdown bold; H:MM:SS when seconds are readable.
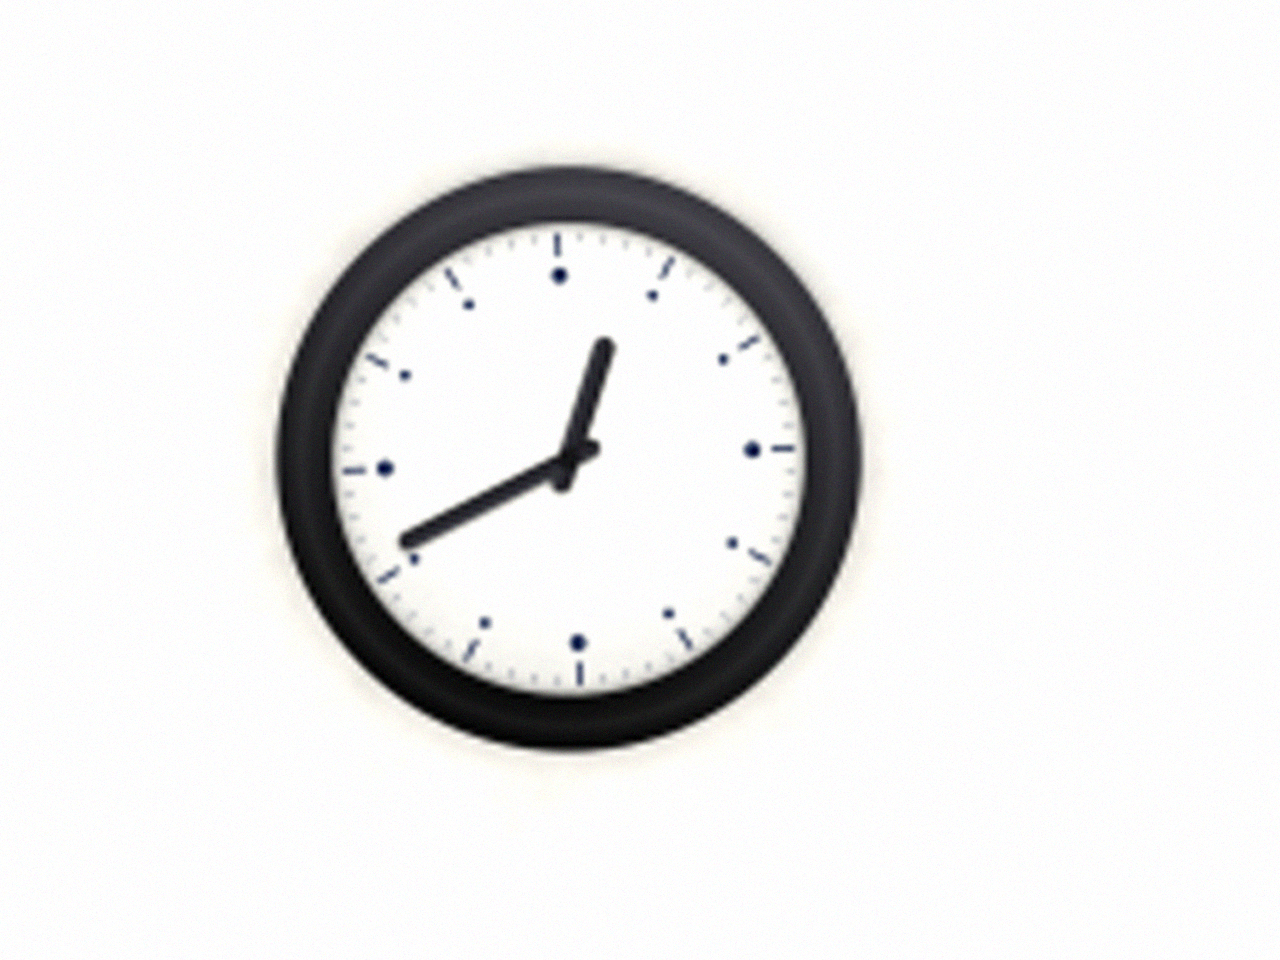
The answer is **12:41**
